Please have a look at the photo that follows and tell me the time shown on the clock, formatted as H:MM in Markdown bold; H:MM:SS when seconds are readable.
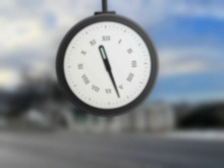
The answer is **11:27**
